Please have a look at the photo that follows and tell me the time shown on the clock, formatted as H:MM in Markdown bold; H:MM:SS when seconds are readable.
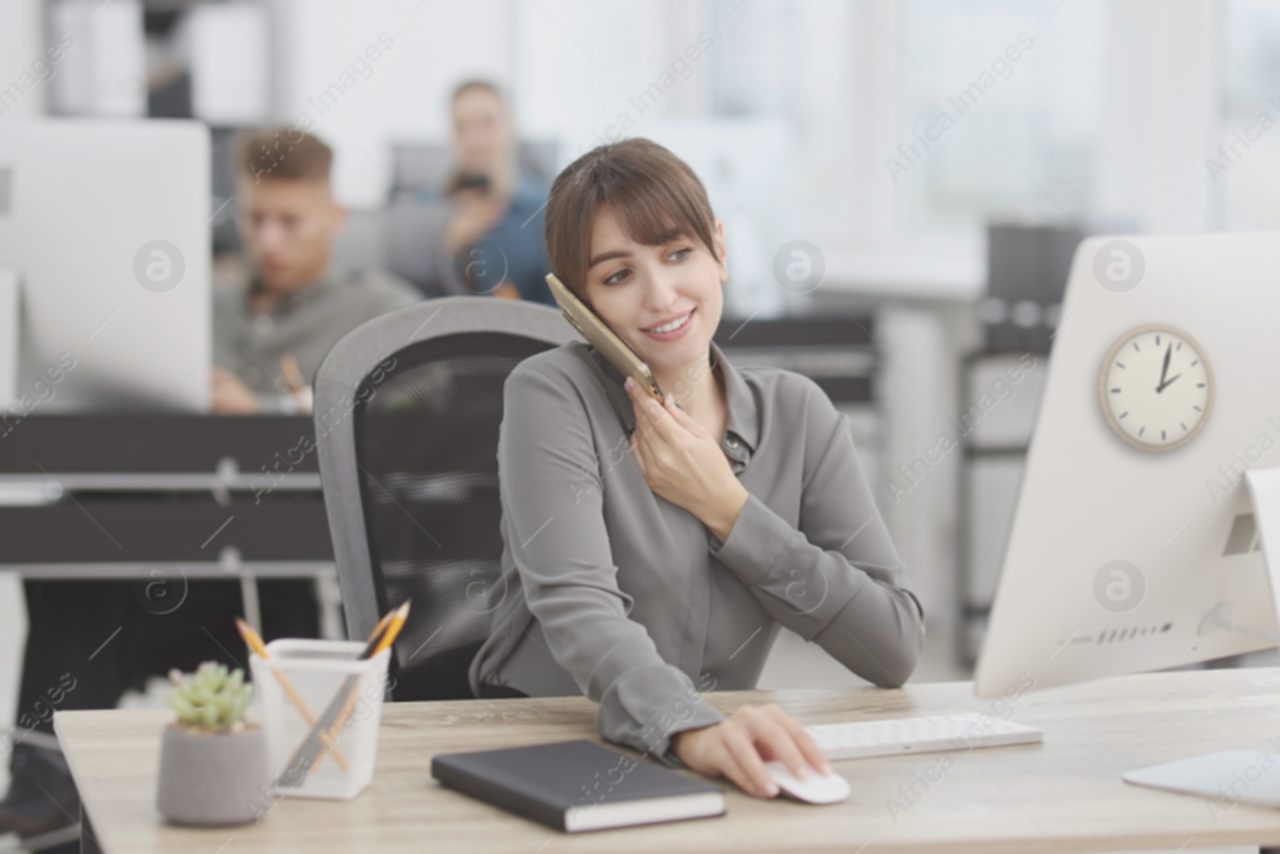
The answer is **2:03**
